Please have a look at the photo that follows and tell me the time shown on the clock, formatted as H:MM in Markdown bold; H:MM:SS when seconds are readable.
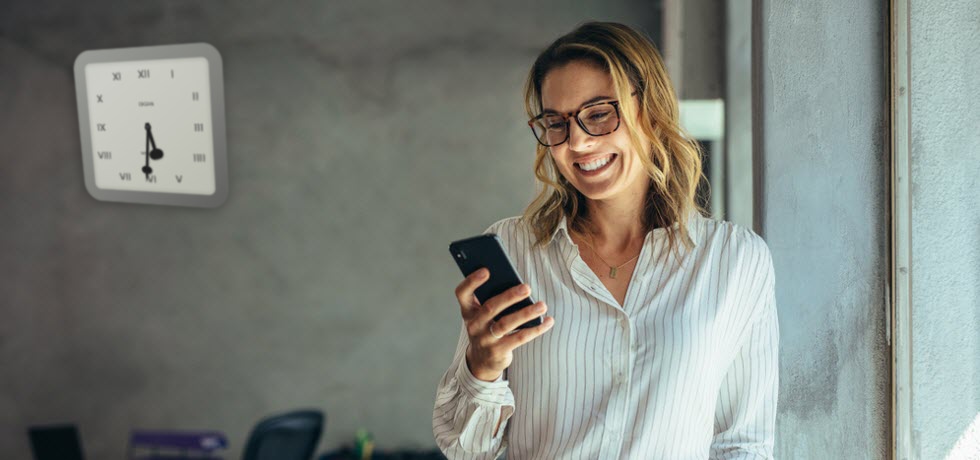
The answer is **5:31**
